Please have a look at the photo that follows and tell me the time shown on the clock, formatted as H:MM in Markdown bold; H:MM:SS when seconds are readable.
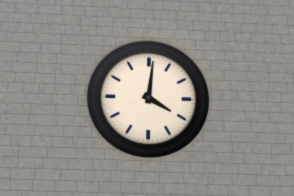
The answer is **4:01**
